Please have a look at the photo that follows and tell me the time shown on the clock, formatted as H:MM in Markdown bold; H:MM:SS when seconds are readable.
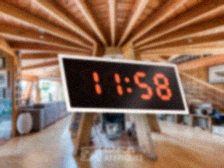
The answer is **11:58**
